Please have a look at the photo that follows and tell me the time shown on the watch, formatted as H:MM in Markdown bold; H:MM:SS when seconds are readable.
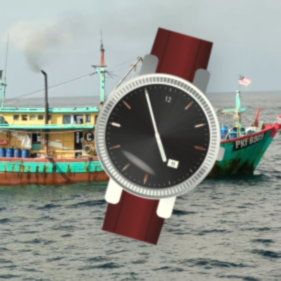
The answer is **4:55**
